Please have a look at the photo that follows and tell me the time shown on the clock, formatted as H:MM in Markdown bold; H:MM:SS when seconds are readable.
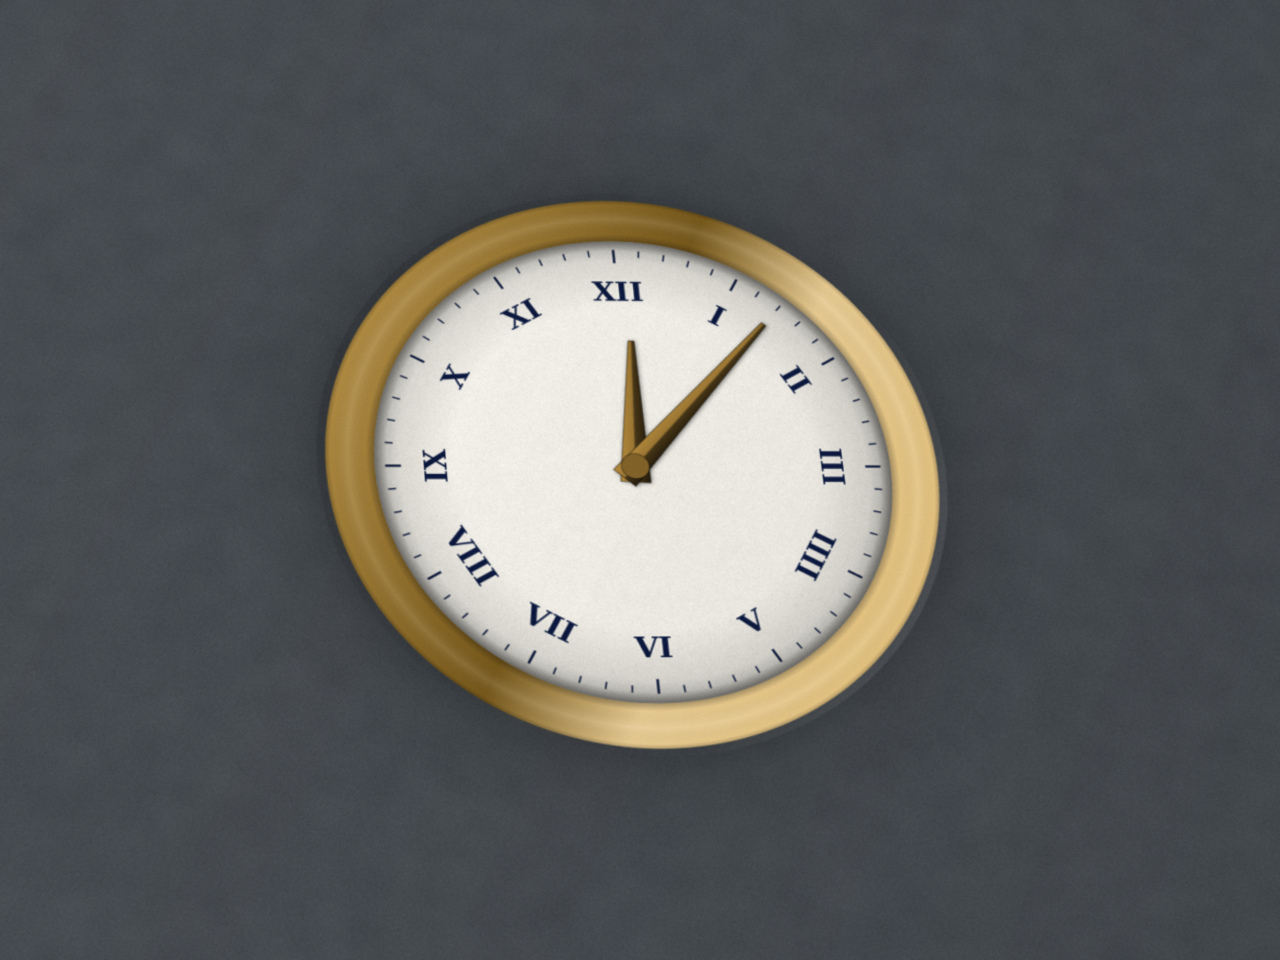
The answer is **12:07**
